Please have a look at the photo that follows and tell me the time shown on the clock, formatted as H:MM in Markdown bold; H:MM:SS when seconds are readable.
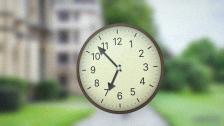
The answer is **6:53**
